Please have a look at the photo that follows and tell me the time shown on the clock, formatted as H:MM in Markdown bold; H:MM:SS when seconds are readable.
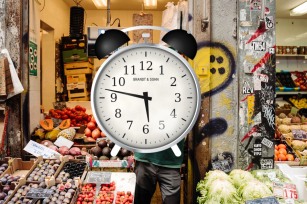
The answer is **5:47**
